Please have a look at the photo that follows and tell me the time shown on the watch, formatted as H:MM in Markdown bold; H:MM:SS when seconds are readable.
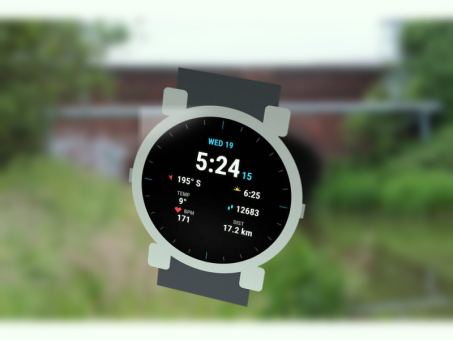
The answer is **5:24:15**
